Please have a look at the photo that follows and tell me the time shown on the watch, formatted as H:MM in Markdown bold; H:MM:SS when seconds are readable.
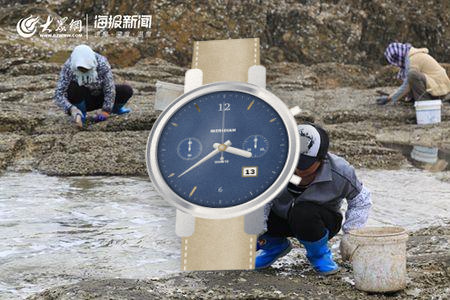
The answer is **3:39**
